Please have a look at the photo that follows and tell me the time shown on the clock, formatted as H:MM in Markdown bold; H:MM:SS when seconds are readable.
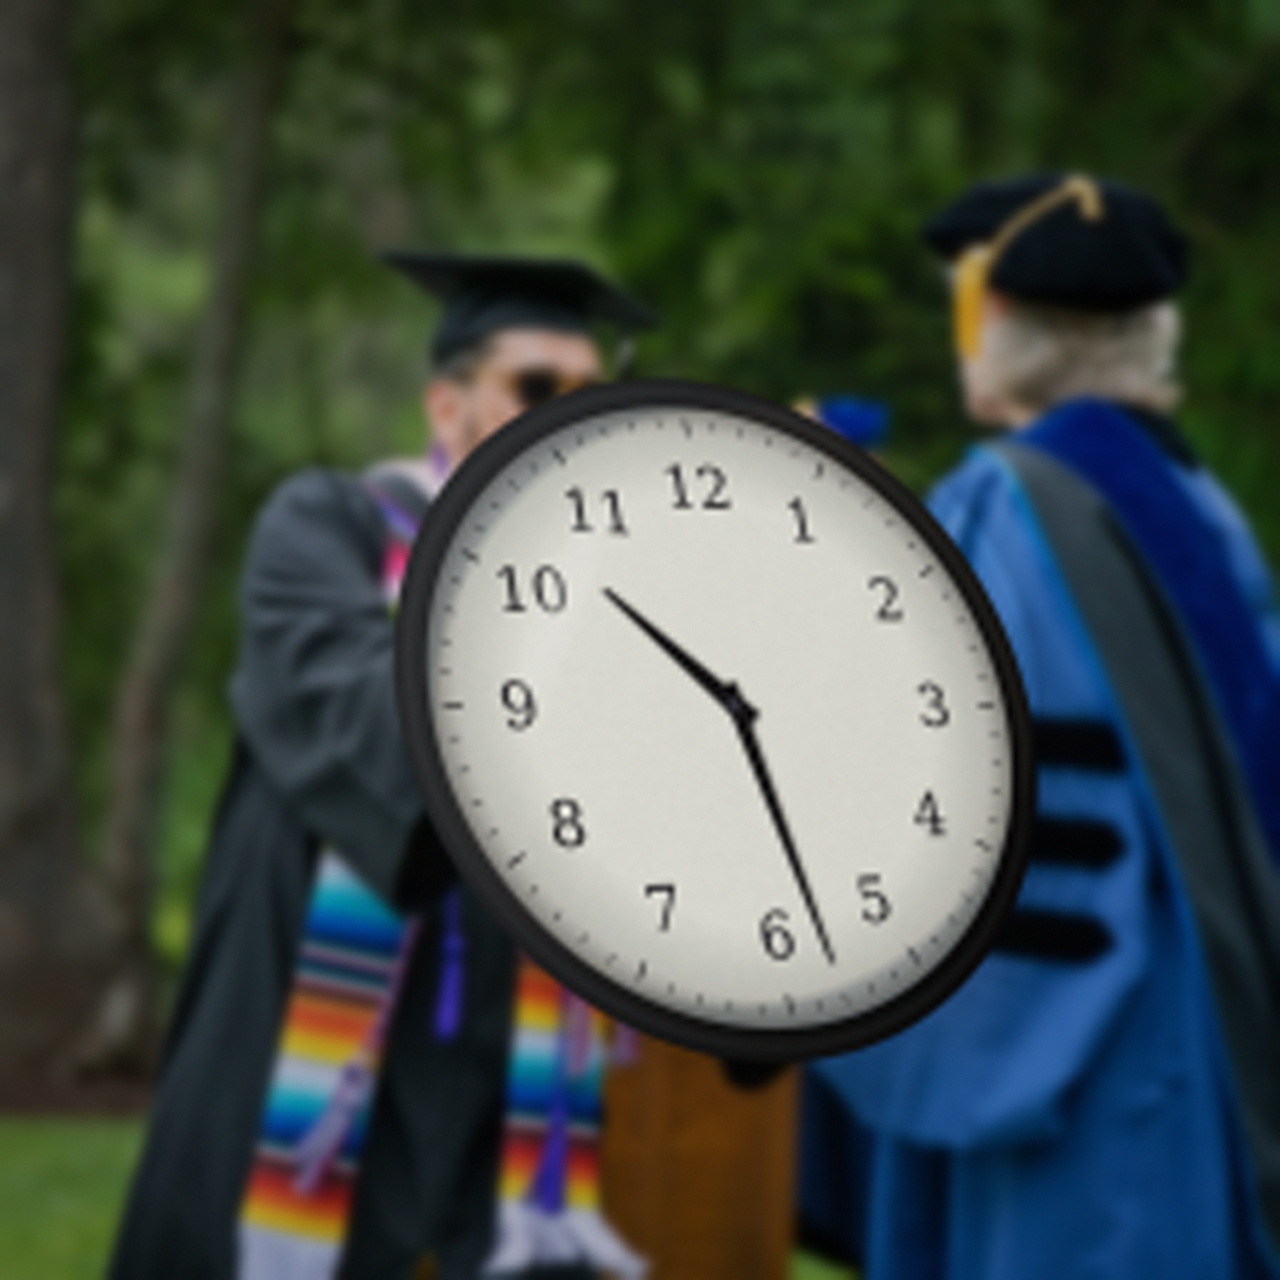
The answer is **10:28**
